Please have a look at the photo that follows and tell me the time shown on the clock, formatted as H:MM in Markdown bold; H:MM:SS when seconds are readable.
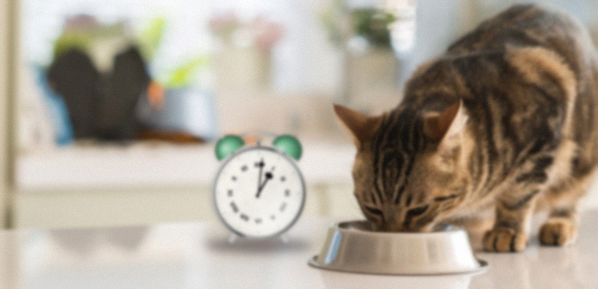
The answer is **1:01**
